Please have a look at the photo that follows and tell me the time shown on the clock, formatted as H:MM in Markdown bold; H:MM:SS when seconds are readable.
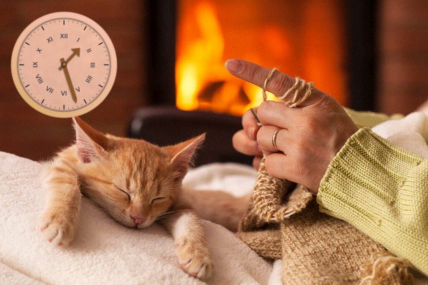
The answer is **1:27**
